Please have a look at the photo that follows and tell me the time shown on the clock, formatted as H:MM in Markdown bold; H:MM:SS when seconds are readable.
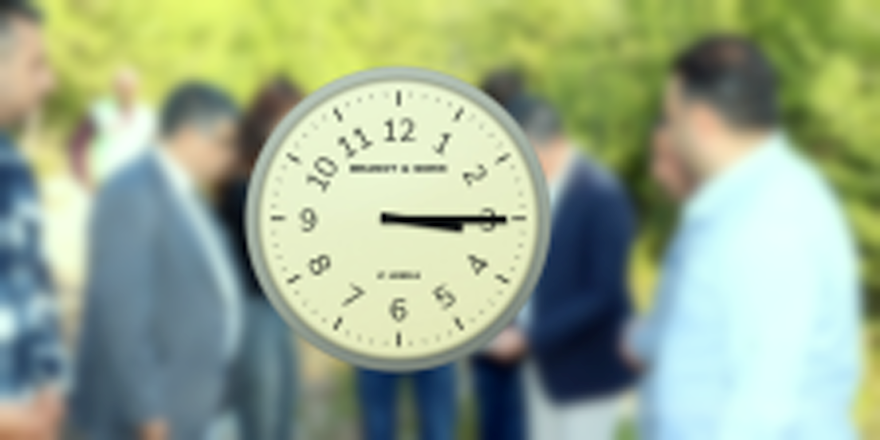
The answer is **3:15**
